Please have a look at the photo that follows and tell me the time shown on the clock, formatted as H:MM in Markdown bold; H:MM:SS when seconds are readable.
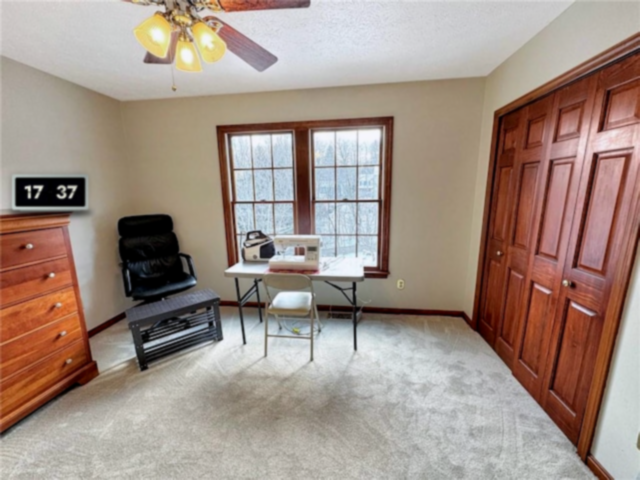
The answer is **17:37**
